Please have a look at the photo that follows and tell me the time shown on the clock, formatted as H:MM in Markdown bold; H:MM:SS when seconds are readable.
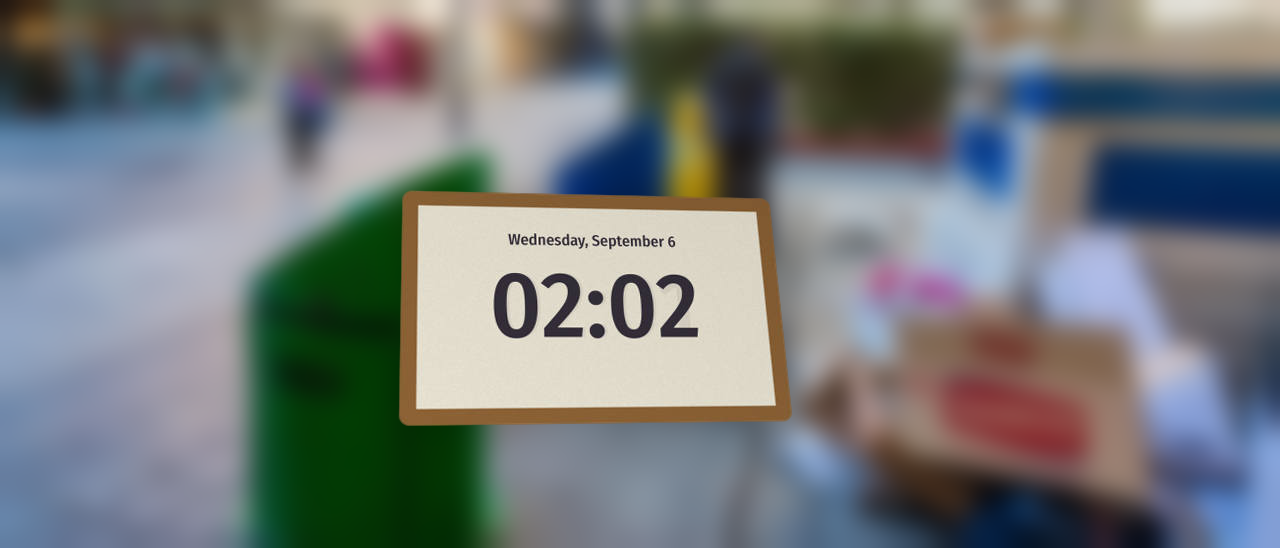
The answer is **2:02**
